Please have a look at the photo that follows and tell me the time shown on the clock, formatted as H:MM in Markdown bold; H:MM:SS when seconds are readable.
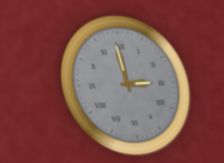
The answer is **2:59**
